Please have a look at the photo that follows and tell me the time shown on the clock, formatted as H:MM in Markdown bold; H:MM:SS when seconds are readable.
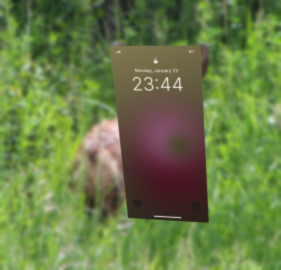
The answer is **23:44**
